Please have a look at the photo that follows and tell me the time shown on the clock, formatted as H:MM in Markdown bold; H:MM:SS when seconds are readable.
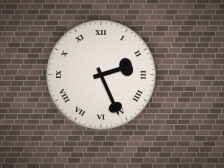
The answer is **2:26**
